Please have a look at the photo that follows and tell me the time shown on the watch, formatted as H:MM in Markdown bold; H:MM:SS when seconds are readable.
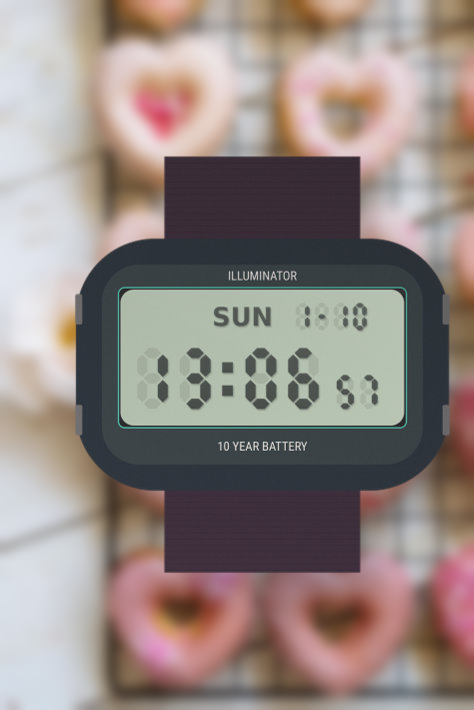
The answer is **13:06:57**
